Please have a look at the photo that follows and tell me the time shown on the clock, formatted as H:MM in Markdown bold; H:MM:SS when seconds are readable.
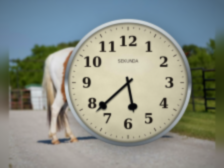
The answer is **5:38**
